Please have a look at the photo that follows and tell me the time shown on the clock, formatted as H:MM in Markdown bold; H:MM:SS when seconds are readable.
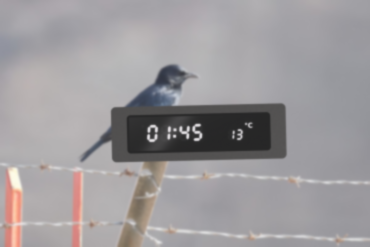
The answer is **1:45**
